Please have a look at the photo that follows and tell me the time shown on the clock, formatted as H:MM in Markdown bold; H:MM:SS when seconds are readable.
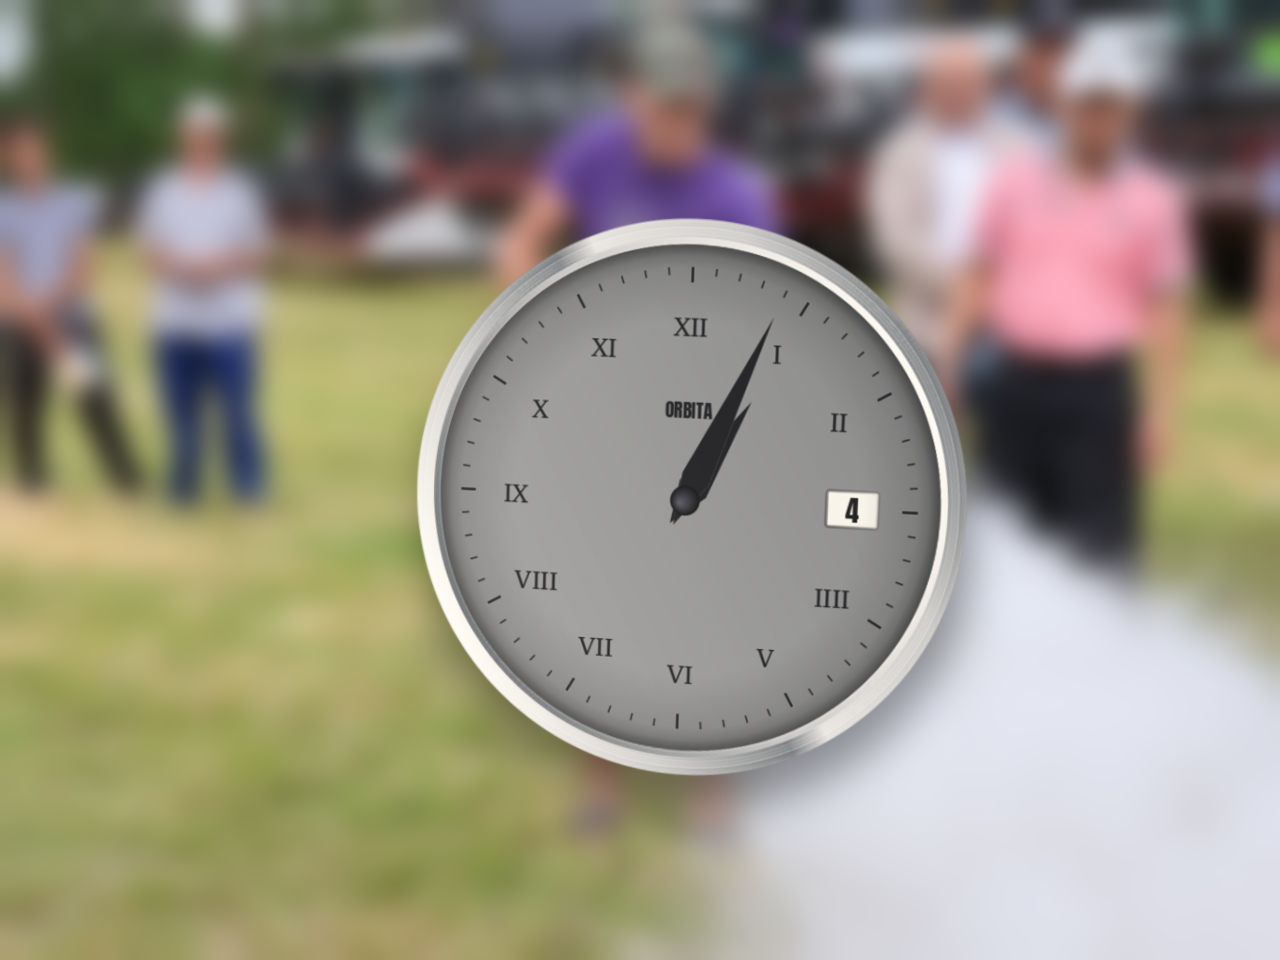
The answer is **1:04**
